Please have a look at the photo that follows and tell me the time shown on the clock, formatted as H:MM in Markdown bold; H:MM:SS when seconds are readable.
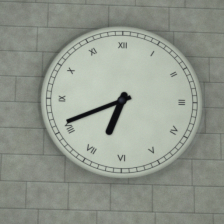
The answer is **6:41**
